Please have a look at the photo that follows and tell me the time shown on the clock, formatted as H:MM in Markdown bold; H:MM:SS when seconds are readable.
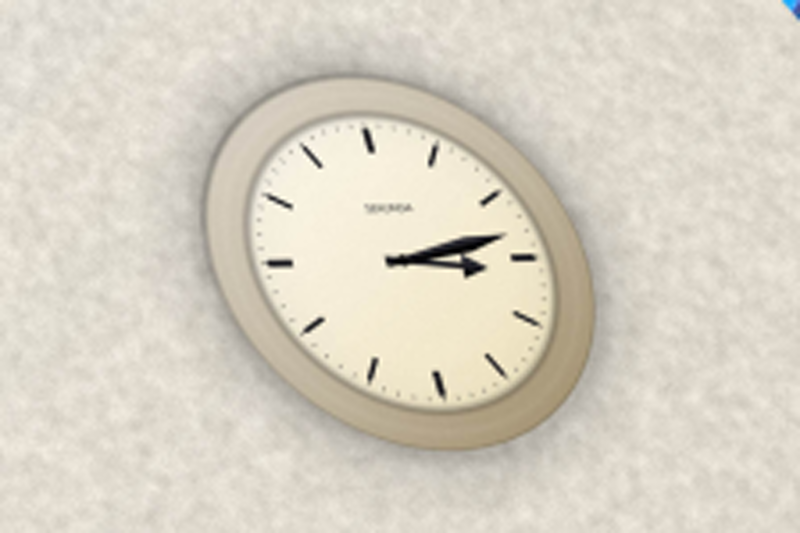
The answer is **3:13**
